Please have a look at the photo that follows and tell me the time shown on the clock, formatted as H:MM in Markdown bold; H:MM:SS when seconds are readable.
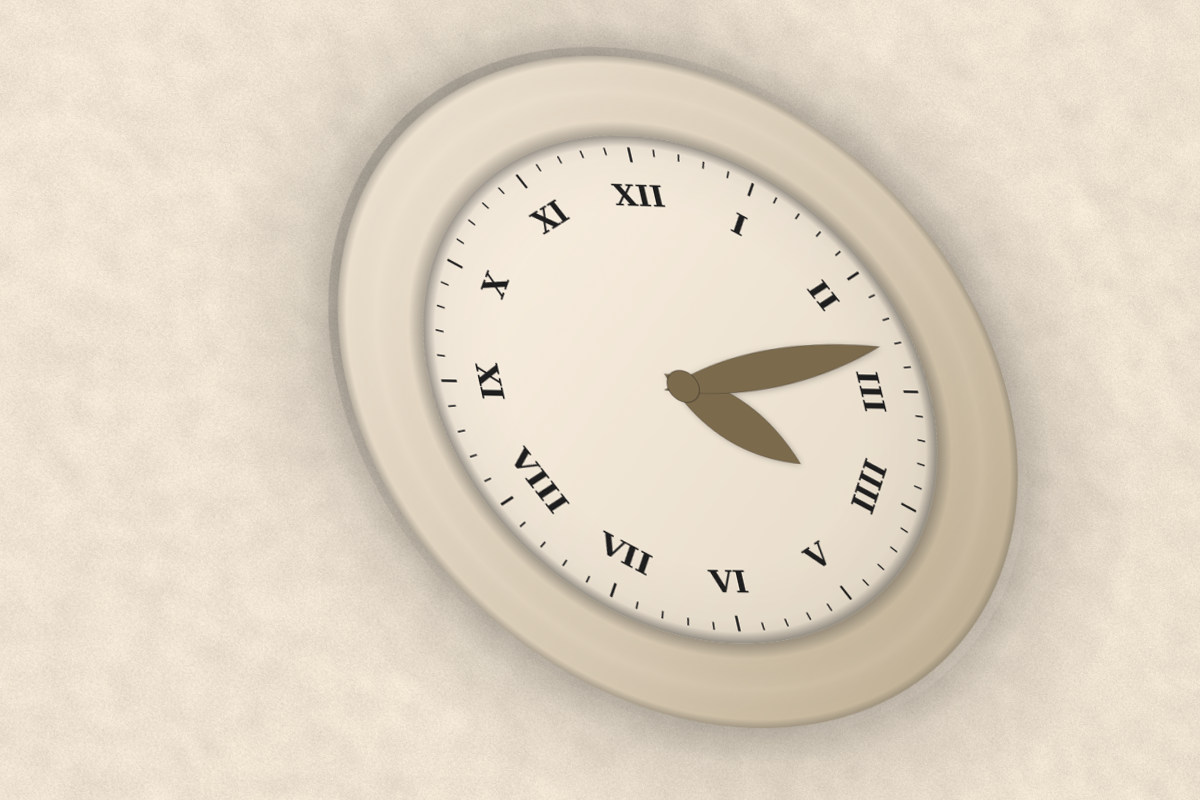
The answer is **4:13**
